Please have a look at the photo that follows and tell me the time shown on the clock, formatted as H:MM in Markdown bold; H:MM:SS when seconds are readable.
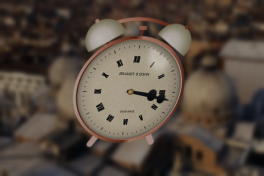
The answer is **3:17**
